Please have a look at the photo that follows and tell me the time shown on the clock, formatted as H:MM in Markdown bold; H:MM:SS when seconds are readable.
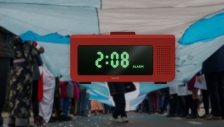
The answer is **2:08**
